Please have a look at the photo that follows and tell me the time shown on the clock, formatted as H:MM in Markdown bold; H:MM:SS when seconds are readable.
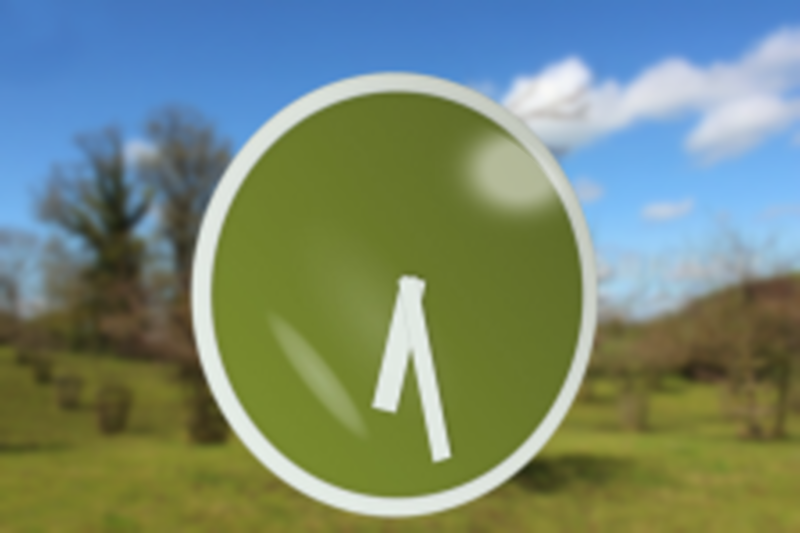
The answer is **6:28**
